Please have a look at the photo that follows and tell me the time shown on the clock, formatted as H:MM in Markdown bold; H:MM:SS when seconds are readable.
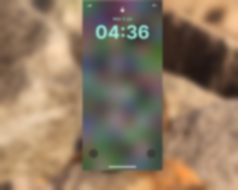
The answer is **4:36**
